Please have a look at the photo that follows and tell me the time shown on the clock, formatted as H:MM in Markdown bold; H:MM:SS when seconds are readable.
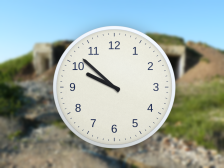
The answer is **9:52**
